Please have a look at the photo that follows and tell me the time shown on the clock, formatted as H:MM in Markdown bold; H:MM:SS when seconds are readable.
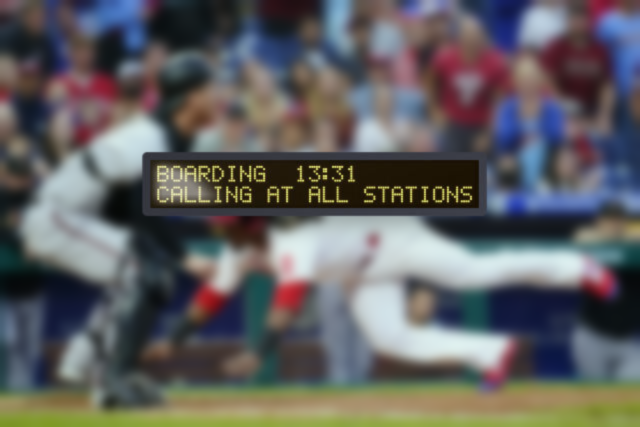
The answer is **13:31**
